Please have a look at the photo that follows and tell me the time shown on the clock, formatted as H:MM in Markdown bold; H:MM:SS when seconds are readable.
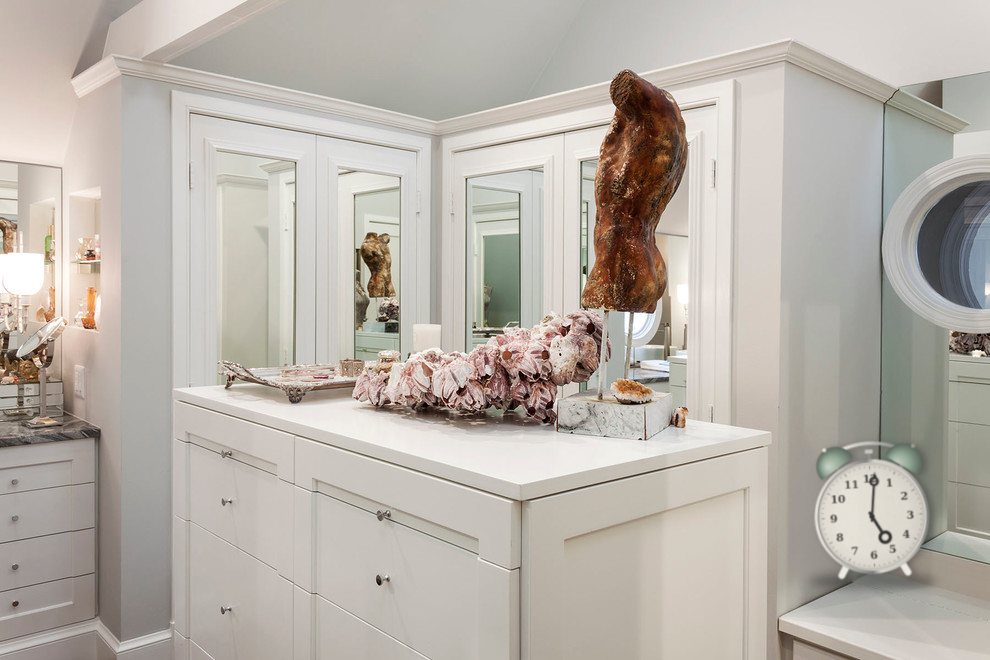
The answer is **5:01**
